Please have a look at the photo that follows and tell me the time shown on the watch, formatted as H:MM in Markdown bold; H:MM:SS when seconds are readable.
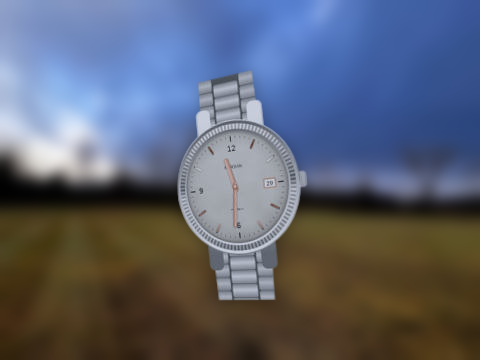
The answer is **11:31**
